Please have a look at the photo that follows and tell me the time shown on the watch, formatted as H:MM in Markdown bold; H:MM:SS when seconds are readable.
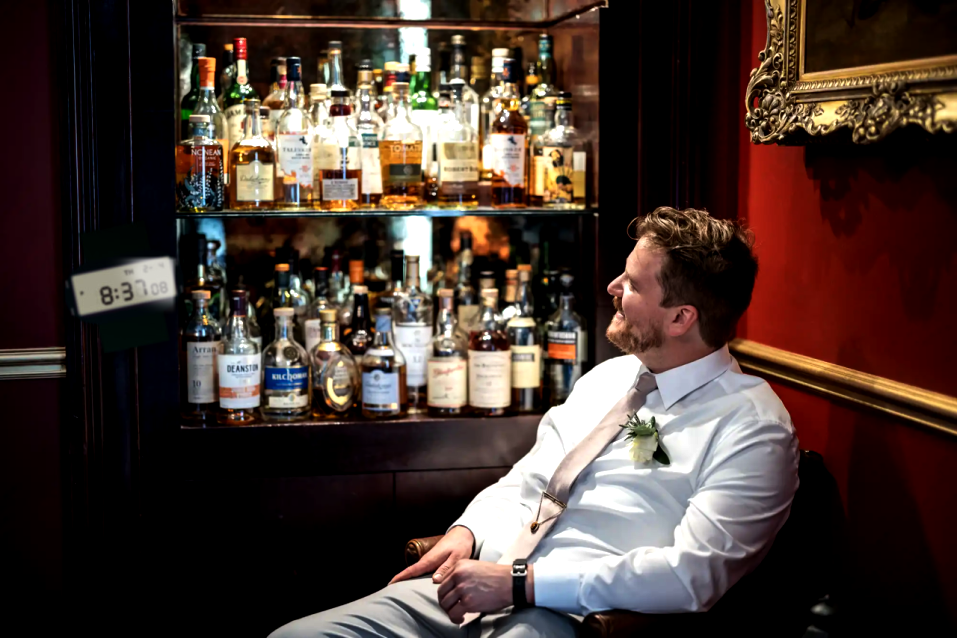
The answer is **8:37:08**
